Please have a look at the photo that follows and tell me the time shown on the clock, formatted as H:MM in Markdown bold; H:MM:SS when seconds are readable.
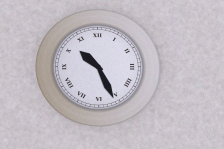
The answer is **10:26**
